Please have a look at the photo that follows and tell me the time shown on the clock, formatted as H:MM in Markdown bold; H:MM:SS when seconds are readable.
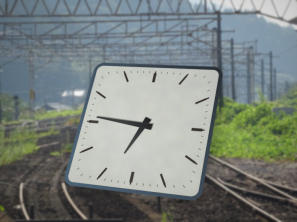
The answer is **6:46**
